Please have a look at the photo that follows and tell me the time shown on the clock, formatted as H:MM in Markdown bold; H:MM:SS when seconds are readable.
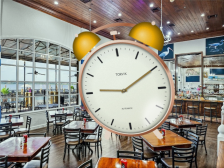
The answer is **9:10**
